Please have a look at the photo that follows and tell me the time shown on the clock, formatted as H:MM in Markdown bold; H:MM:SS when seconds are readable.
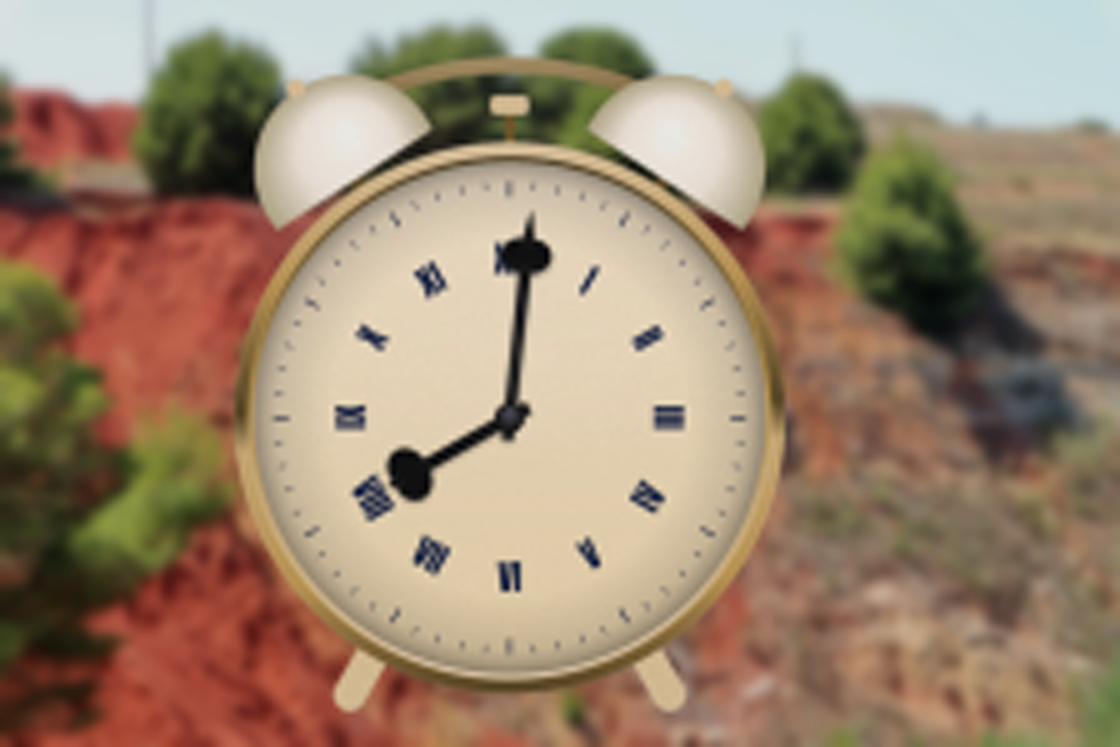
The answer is **8:01**
